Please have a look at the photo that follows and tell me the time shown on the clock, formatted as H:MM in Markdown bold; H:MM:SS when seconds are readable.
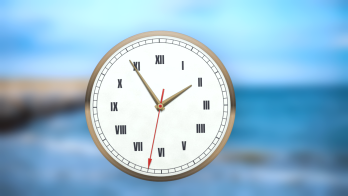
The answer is **1:54:32**
